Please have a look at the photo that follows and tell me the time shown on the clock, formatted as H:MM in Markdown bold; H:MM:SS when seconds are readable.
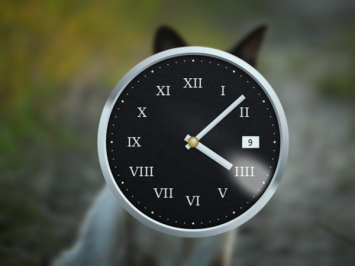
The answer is **4:08**
